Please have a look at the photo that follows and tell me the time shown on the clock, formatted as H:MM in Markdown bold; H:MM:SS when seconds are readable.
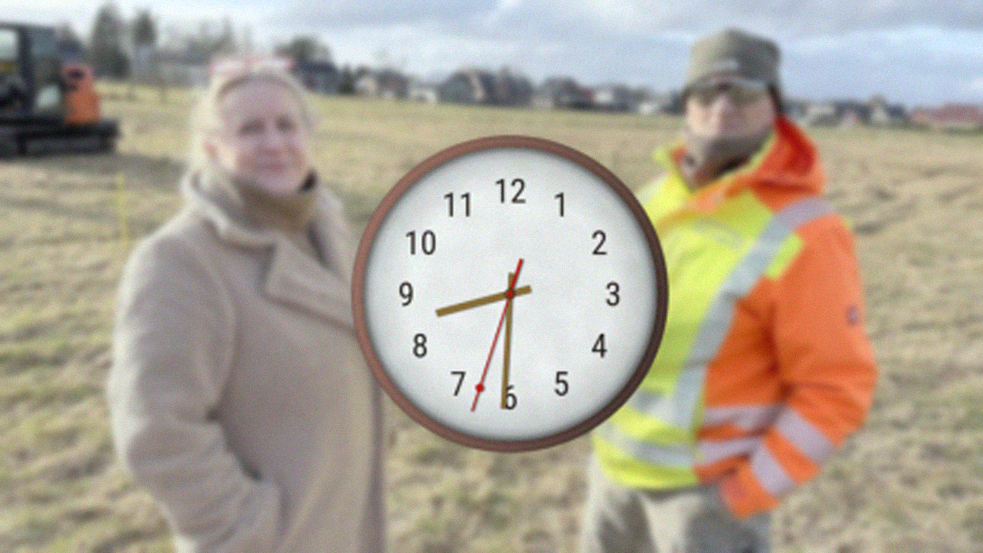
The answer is **8:30:33**
